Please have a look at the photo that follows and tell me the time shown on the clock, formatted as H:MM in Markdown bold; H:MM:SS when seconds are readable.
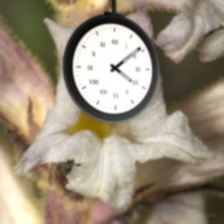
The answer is **4:09**
